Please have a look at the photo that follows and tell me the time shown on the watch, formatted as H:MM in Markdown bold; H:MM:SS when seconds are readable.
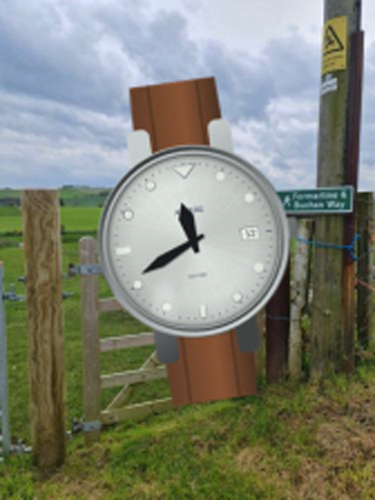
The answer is **11:41**
